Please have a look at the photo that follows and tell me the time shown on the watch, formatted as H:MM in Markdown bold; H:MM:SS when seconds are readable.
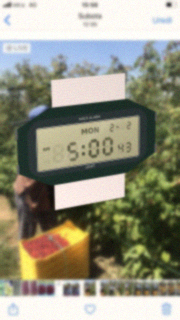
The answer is **5:00:43**
